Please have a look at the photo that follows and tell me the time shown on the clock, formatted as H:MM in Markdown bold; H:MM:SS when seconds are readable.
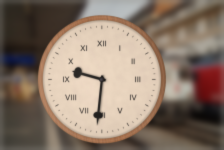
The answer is **9:31**
